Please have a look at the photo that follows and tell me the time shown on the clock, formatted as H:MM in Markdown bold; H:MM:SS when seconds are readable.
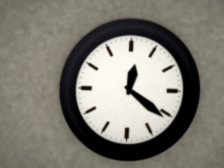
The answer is **12:21**
